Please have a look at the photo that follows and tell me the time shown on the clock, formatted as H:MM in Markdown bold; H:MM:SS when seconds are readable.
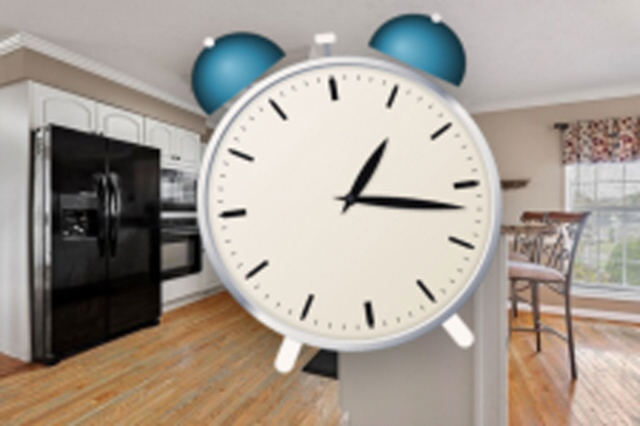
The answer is **1:17**
